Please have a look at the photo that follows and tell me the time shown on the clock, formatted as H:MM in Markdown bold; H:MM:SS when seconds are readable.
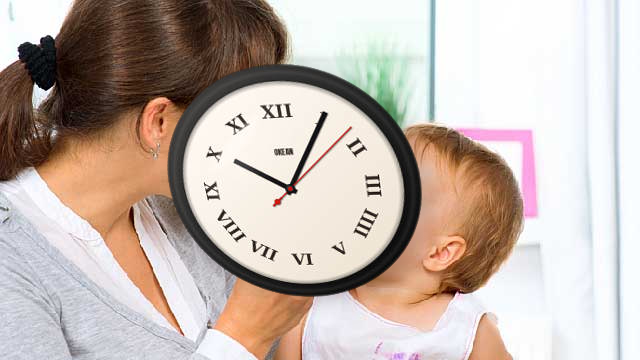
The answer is **10:05:08**
